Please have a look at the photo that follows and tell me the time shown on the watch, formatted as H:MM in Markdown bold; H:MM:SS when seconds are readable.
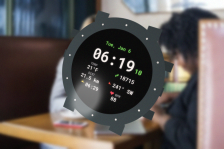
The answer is **6:19**
